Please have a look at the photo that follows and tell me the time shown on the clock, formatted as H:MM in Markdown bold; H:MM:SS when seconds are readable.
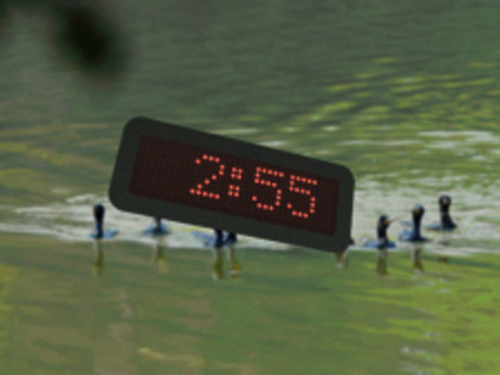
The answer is **2:55**
